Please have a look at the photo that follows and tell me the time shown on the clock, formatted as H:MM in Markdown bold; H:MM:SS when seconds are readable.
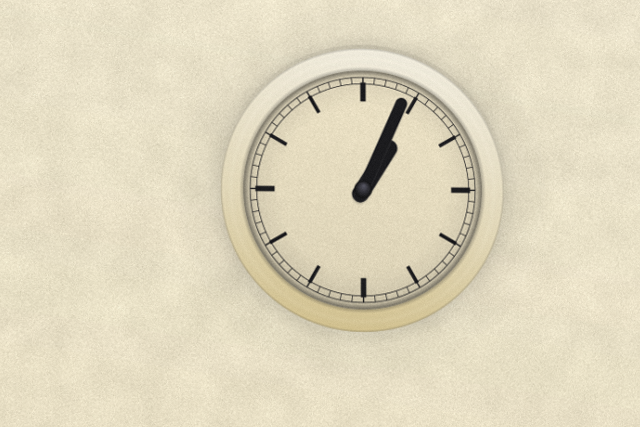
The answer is **1:04**
